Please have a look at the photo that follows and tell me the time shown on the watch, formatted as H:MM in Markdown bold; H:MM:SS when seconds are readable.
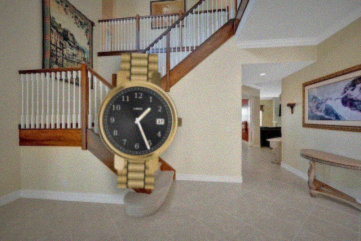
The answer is **1:26**
